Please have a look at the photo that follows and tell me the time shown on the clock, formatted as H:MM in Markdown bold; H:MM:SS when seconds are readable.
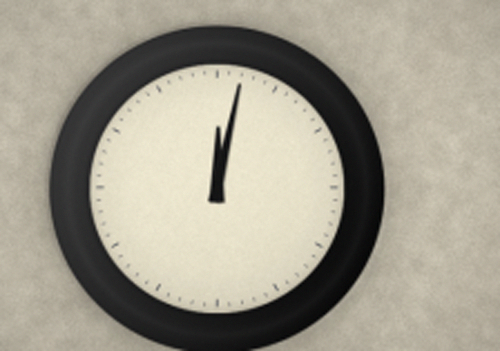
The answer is **12:02**
